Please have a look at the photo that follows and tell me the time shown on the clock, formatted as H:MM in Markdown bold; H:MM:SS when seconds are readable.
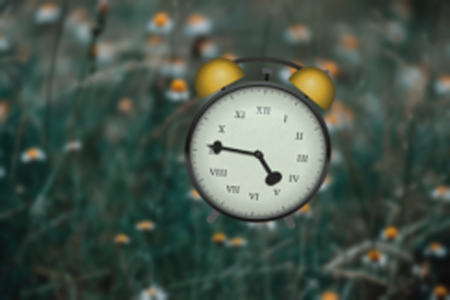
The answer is **4:46**
